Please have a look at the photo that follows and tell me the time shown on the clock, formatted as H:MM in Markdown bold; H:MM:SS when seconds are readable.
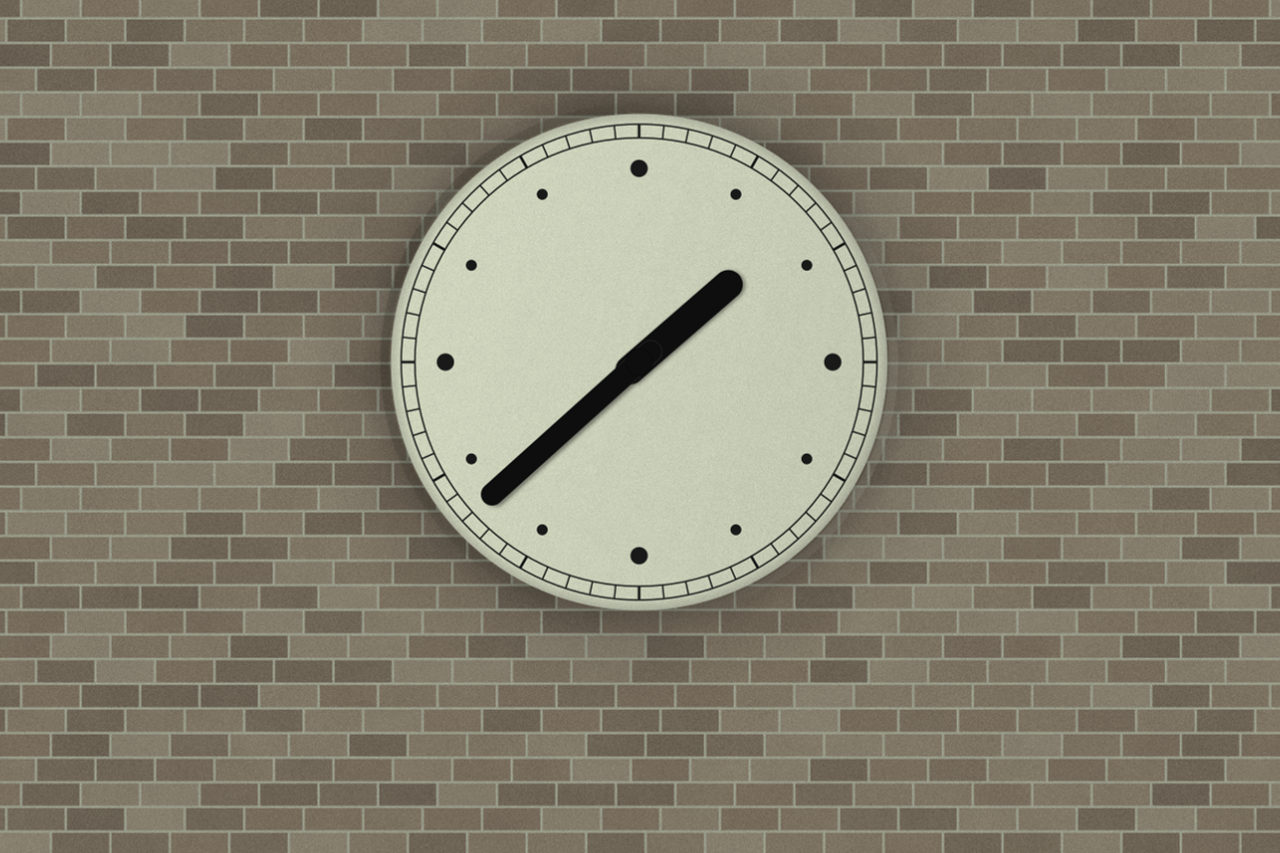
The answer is **1:38**
